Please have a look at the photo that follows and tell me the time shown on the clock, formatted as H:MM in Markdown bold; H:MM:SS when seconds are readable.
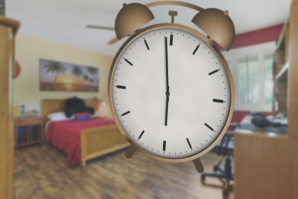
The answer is **5:59**
